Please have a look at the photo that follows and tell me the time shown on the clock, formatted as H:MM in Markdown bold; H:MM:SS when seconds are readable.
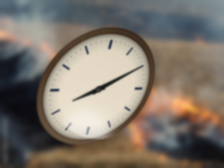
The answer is **8:10**
